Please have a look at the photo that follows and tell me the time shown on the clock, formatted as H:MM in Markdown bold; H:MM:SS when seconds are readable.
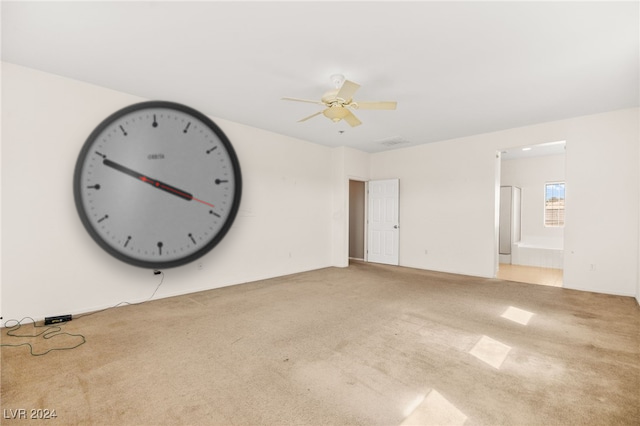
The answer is **3:49:19**
